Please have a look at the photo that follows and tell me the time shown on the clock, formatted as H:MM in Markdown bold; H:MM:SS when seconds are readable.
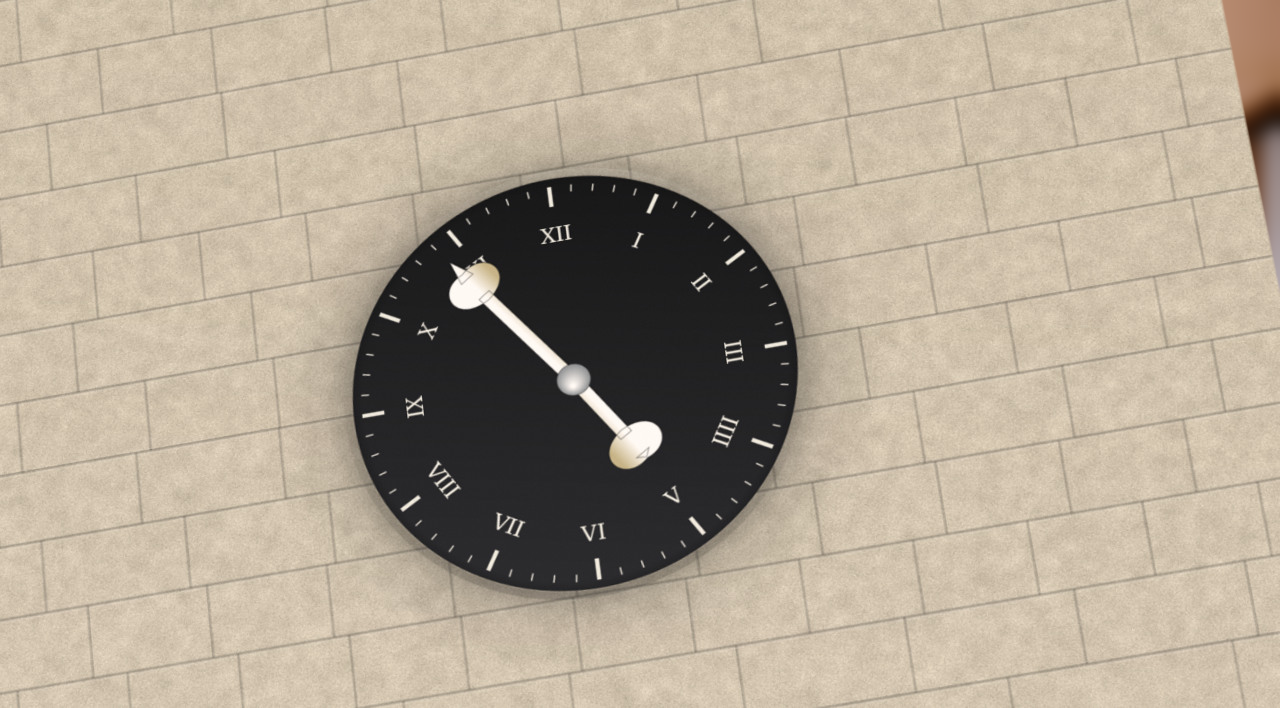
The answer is **4:54**
